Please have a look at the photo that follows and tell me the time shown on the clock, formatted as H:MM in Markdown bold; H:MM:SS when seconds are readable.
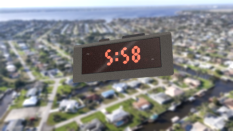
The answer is **5:58**
